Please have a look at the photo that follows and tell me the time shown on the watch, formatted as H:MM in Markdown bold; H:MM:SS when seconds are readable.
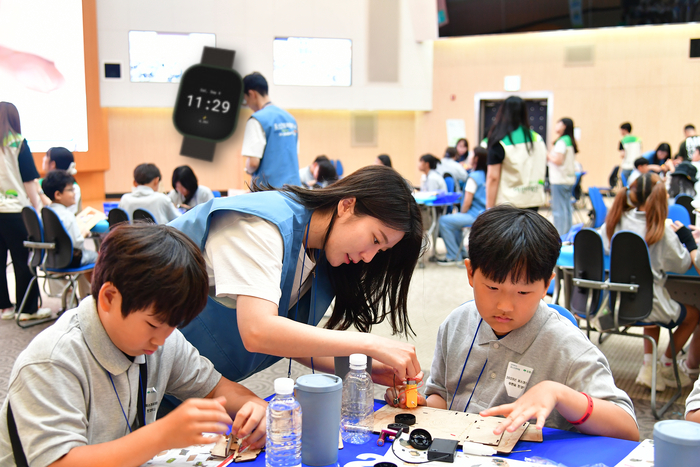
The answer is **11:29**
